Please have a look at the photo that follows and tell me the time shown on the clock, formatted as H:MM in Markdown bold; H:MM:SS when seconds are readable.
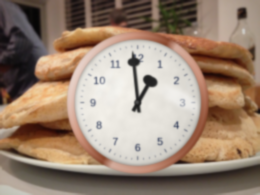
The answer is **12:59**
